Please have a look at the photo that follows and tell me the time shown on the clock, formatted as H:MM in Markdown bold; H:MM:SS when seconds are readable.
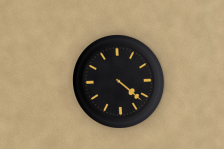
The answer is **4:22**
